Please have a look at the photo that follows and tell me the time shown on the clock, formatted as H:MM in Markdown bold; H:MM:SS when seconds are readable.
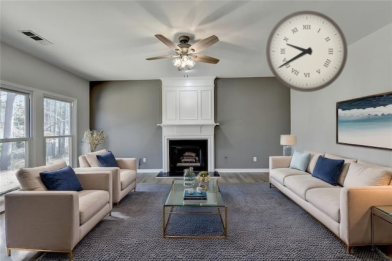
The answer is **9:40**
